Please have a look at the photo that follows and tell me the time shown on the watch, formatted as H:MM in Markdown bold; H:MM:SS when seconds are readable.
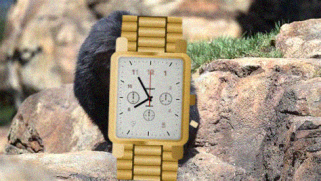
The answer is **7:55**
